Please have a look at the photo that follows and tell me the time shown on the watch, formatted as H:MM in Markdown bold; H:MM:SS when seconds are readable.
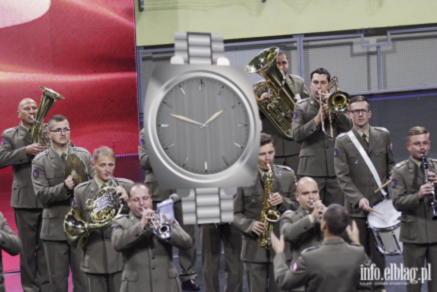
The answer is **1:48**
